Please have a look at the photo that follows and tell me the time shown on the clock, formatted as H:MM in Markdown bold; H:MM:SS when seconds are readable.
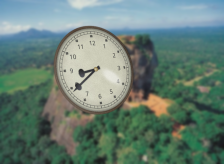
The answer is **8:39**
